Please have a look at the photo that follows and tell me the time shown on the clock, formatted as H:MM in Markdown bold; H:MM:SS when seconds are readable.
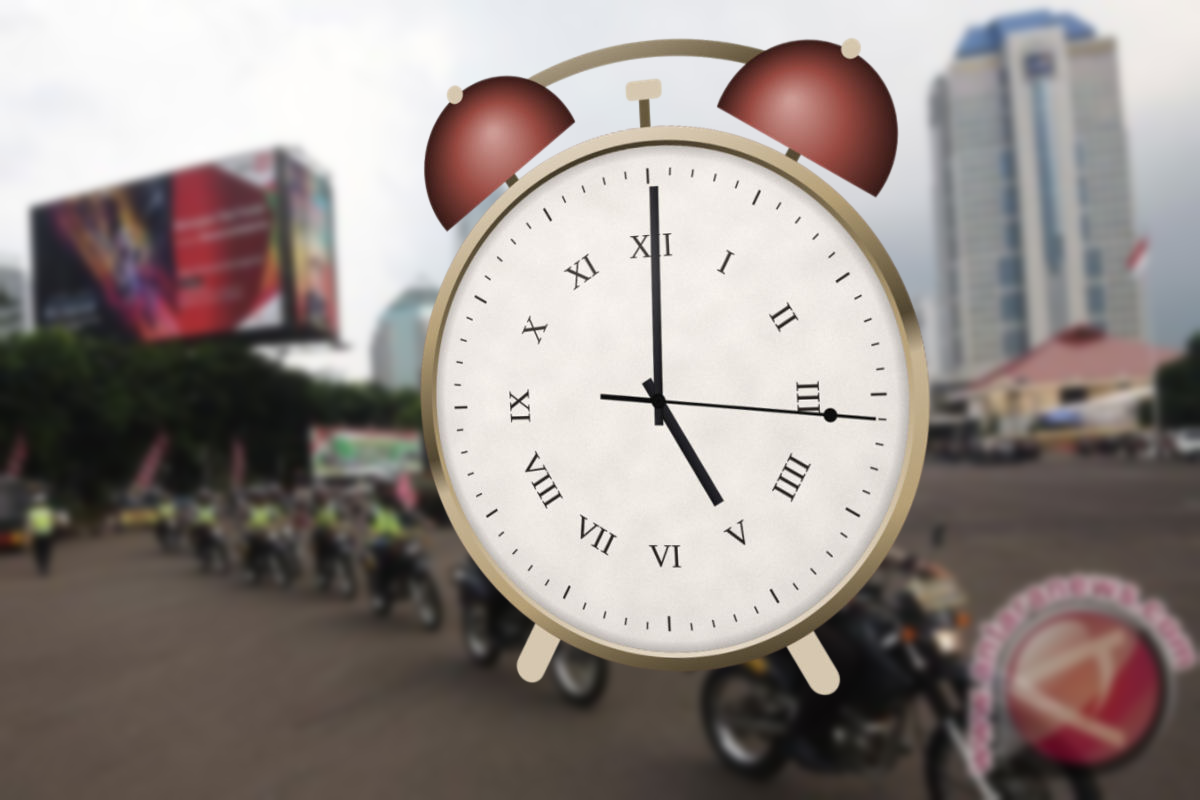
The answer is **5:00:16**
